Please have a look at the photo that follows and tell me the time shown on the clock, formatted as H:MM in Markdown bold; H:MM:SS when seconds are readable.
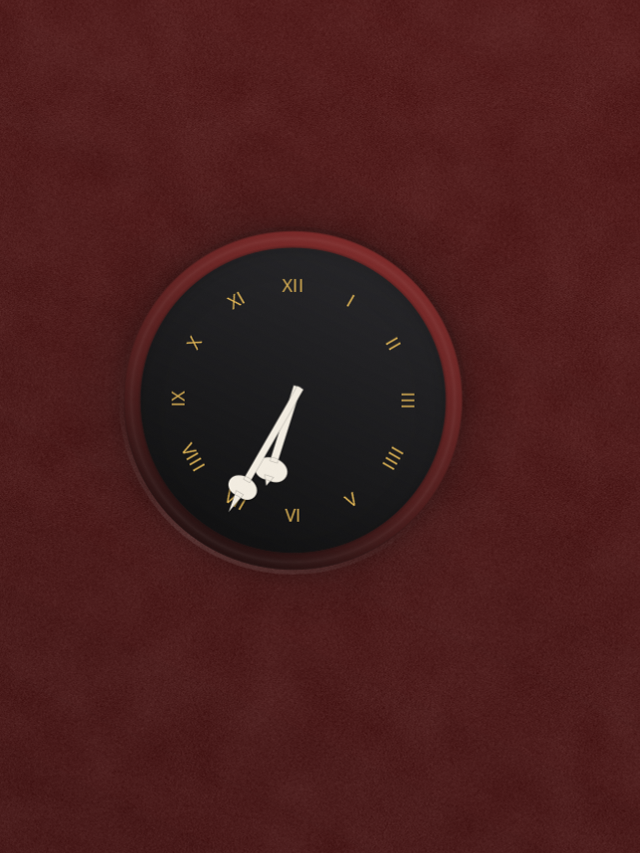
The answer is **6:35**
